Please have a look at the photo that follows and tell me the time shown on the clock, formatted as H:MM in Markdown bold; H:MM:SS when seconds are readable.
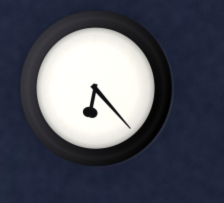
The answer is **6:23**
